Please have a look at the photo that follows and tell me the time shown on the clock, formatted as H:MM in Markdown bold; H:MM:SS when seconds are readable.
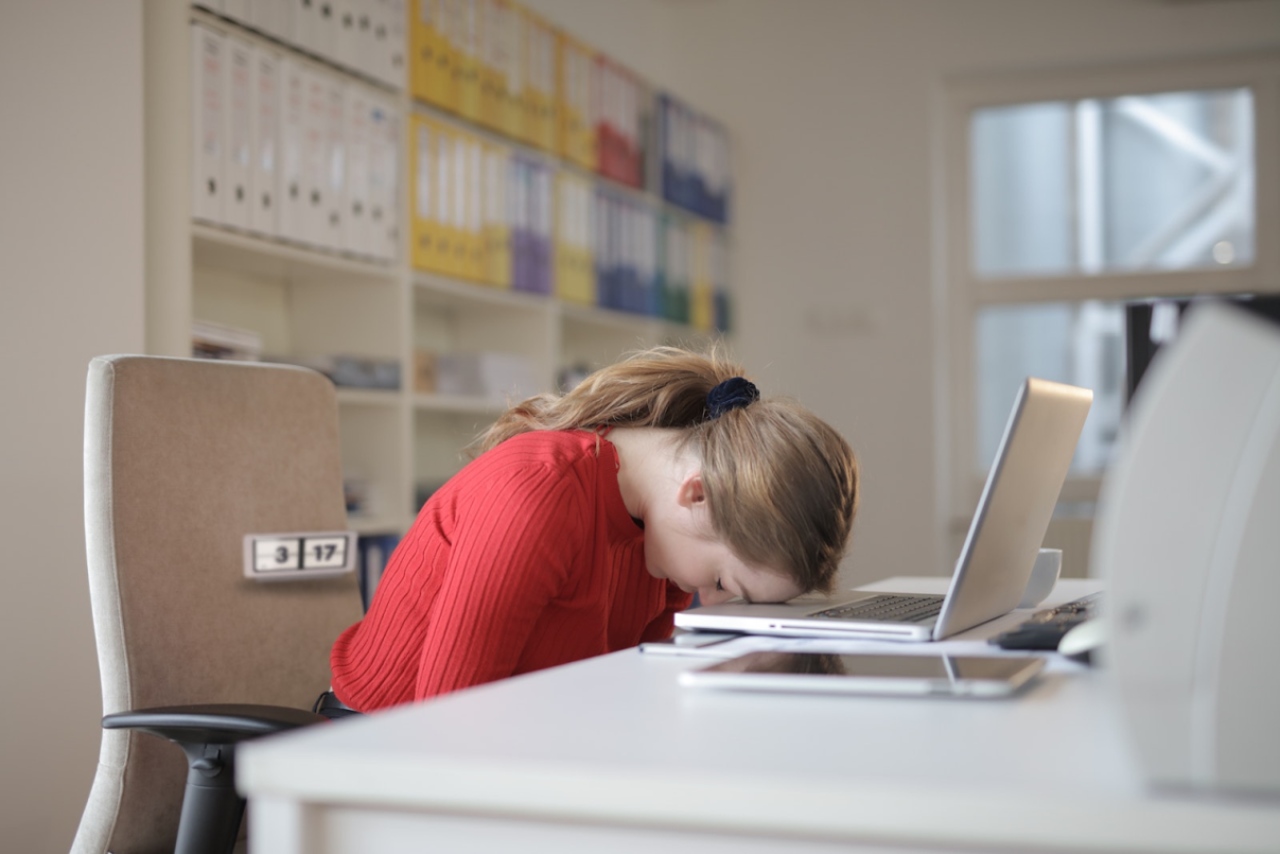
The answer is **3:17**
